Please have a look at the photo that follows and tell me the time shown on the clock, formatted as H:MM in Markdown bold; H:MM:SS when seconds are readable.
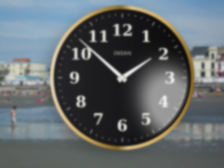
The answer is **1:52**
